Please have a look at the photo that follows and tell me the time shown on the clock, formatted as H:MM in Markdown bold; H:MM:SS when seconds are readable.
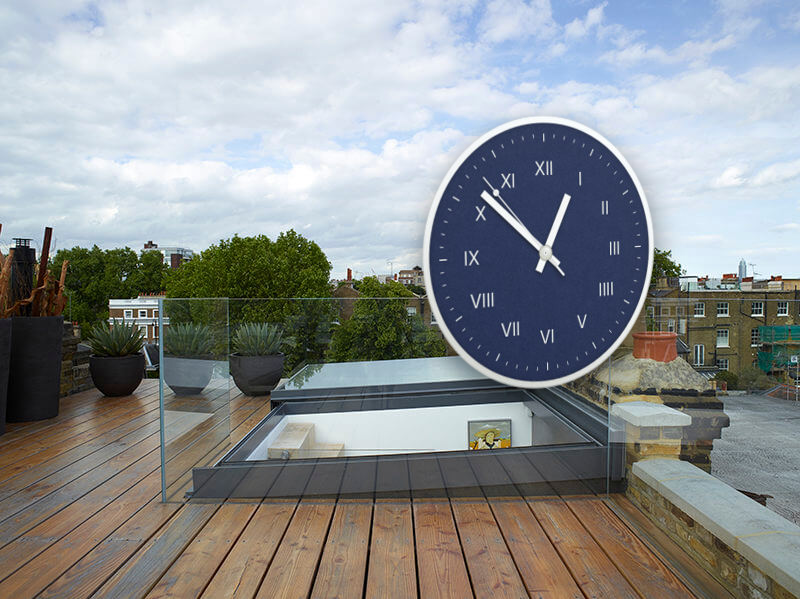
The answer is **12:51:53**
